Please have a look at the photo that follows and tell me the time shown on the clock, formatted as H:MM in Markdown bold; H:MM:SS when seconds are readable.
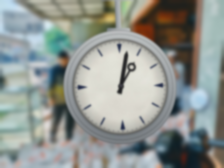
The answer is **1:02**
